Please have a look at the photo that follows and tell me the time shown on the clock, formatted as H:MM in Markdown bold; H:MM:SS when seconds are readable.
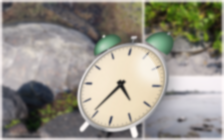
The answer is **4:36**
